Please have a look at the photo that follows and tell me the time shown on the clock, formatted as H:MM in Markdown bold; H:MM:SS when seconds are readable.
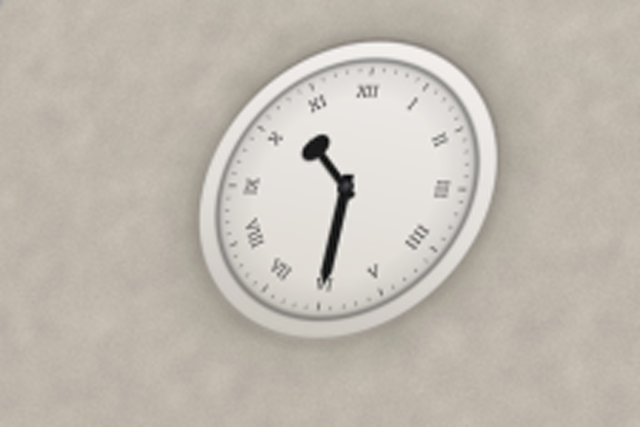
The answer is **10:30**
